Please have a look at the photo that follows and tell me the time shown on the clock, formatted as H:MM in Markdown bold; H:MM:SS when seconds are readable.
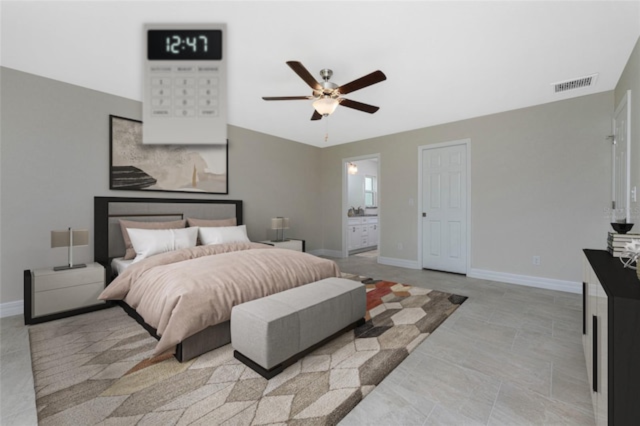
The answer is **12:47**
